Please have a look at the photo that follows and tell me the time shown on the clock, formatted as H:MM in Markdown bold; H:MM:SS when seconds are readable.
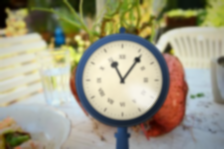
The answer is **11:06**
